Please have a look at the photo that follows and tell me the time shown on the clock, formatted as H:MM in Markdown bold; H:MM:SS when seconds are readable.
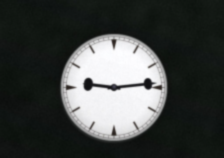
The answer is **9:14**
